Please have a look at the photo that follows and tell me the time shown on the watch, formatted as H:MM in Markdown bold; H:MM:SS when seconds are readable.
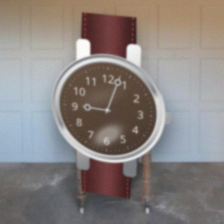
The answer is **9:03**
